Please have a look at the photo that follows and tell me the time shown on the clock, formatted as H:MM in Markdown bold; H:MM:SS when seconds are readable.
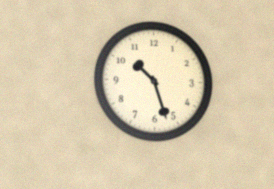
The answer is **10:27**
